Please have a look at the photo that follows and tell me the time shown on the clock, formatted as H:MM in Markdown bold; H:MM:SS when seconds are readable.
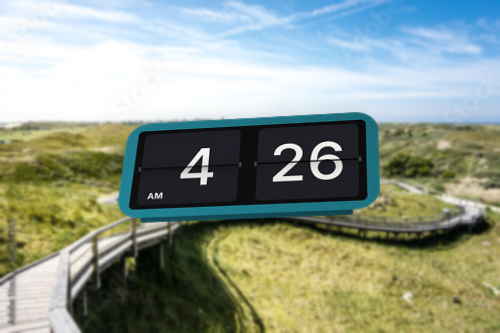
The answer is **4:26**
